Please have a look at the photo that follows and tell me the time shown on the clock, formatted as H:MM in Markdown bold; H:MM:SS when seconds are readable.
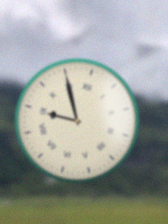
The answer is **8:55**
